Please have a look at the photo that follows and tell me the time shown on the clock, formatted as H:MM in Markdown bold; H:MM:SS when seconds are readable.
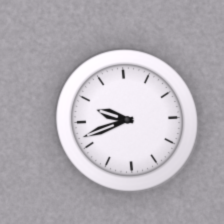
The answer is **9:42**
